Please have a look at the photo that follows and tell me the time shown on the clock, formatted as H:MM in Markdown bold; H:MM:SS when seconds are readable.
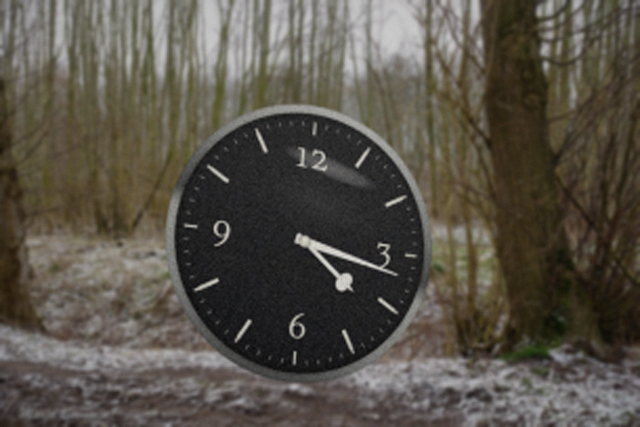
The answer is **4:17**
